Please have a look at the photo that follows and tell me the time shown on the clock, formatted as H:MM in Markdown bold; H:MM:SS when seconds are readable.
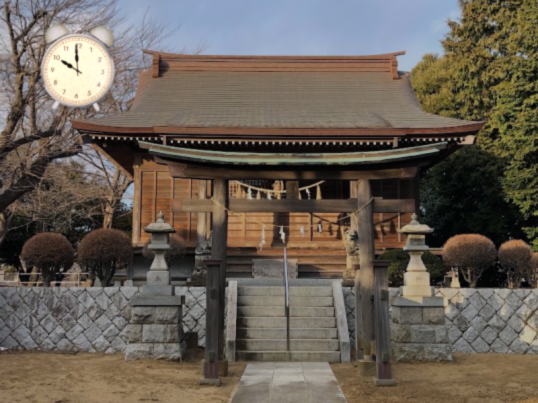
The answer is **9:59**
